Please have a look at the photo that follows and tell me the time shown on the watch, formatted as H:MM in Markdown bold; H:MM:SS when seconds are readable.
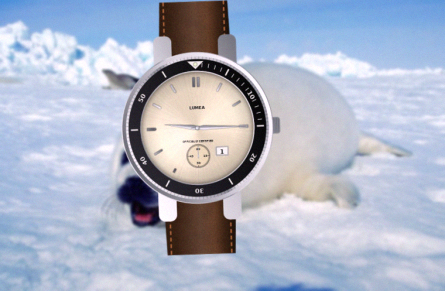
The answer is **9:15**
